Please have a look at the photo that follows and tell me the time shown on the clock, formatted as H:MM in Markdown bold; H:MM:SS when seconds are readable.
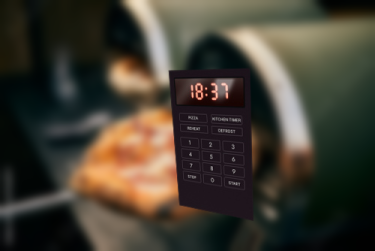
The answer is **18:37**
